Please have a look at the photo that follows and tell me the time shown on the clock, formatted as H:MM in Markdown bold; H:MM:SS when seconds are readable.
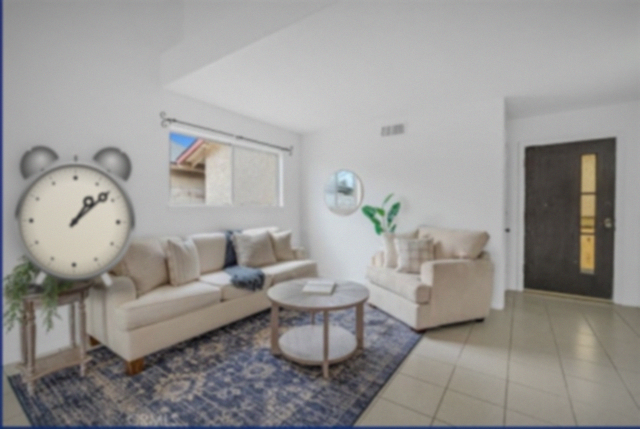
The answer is **1:08**
